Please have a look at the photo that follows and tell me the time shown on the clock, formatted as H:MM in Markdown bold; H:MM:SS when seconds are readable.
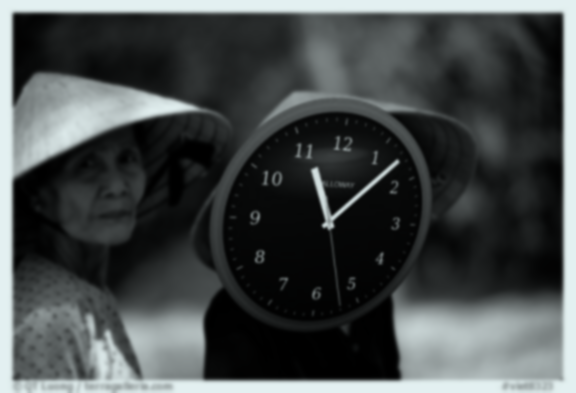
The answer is **11:07:27**
